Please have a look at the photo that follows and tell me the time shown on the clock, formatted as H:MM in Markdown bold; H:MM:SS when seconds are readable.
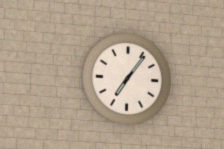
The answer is **7:06**
